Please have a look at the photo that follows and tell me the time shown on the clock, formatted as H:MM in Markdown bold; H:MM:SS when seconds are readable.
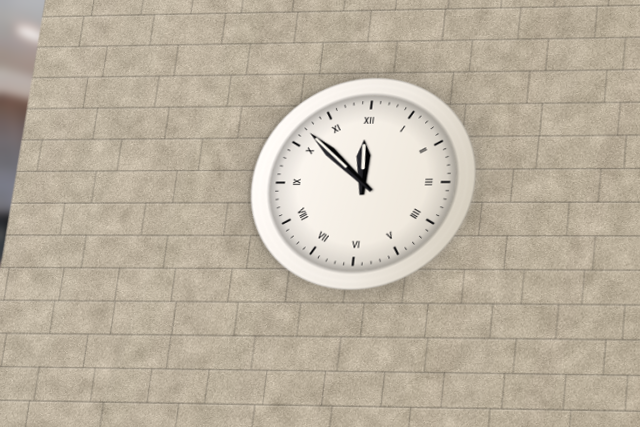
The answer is **11:52**
